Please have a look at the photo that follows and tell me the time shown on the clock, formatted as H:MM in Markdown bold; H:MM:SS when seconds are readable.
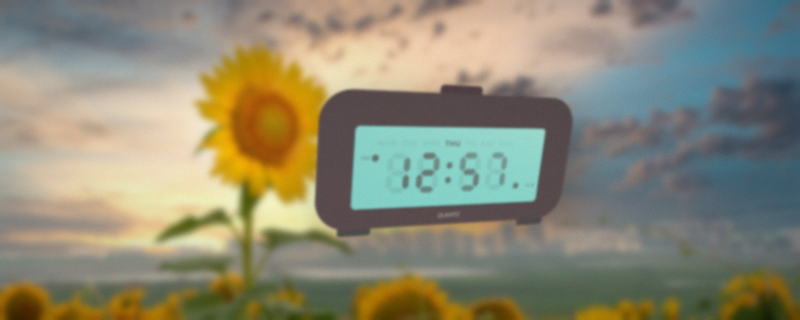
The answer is **12:57**
